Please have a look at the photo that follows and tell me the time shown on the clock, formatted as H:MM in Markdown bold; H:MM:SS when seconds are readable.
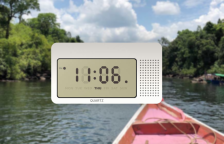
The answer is **11:06**
